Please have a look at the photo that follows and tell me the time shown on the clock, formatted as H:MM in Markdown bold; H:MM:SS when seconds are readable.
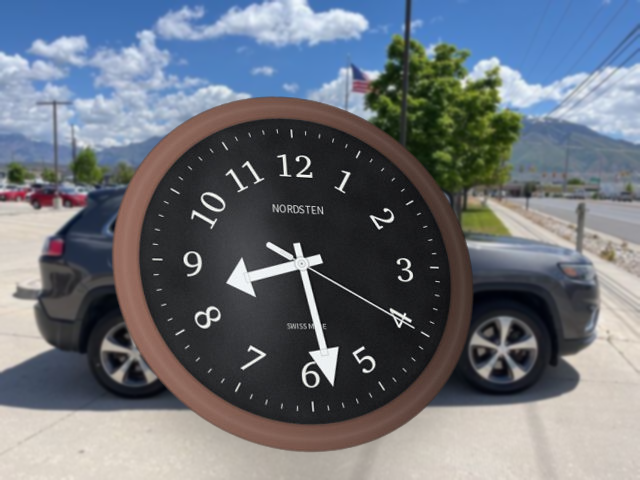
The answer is **8:28:20**
